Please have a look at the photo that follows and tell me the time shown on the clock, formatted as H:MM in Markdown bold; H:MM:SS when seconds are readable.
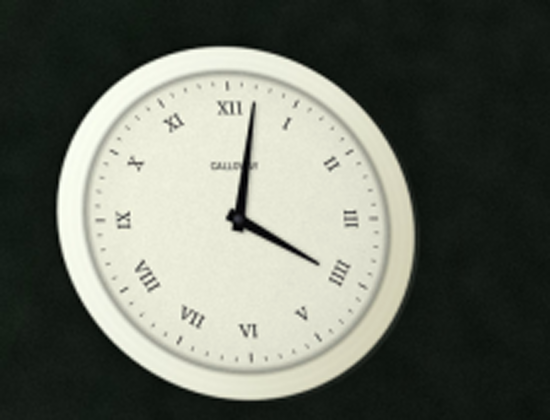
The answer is **4:02**
